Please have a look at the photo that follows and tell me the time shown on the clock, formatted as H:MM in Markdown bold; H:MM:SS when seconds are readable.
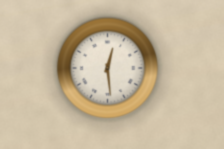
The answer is **12:29**
